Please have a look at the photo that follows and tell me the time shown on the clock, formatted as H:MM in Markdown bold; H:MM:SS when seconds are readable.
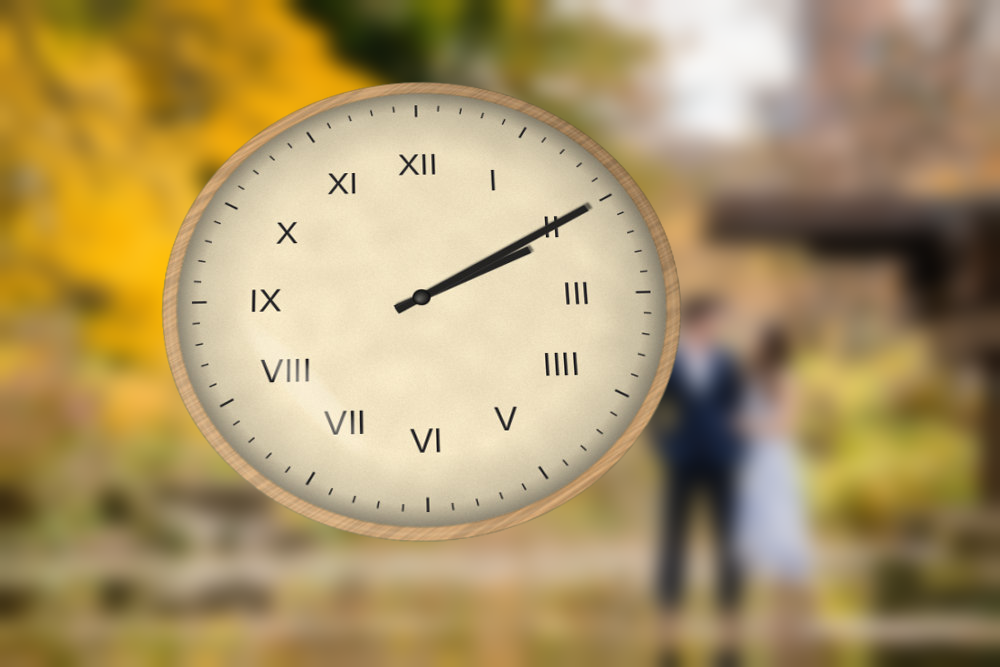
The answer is **2:10**
